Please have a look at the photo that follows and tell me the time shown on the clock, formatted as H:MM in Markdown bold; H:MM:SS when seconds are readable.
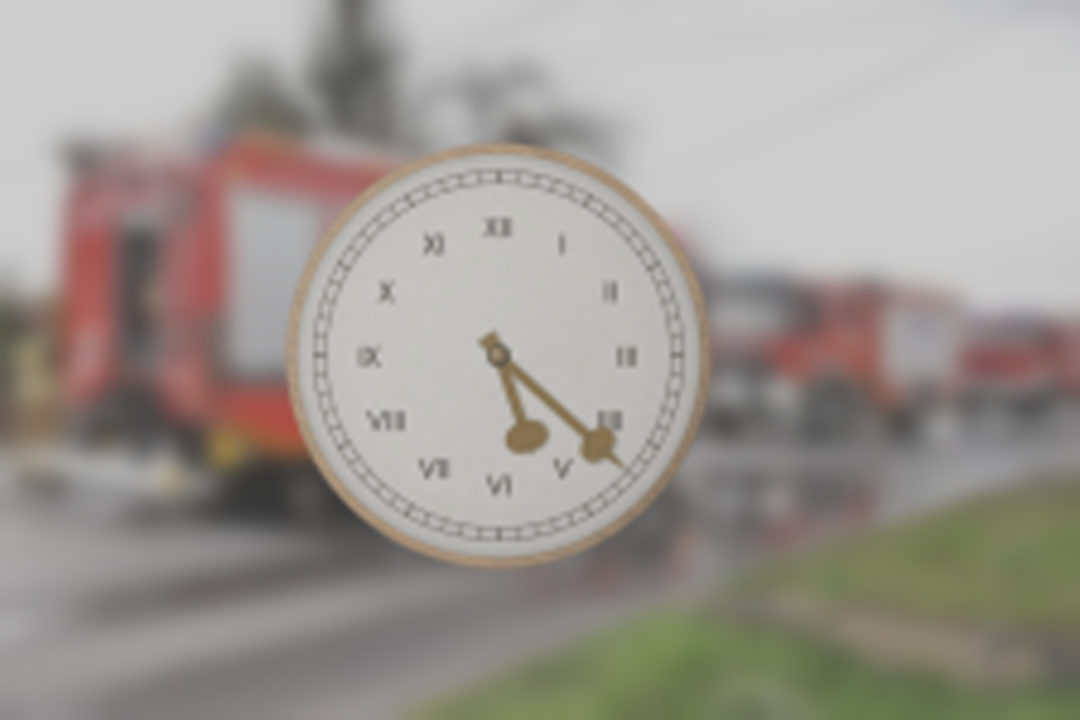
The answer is **5:22**
